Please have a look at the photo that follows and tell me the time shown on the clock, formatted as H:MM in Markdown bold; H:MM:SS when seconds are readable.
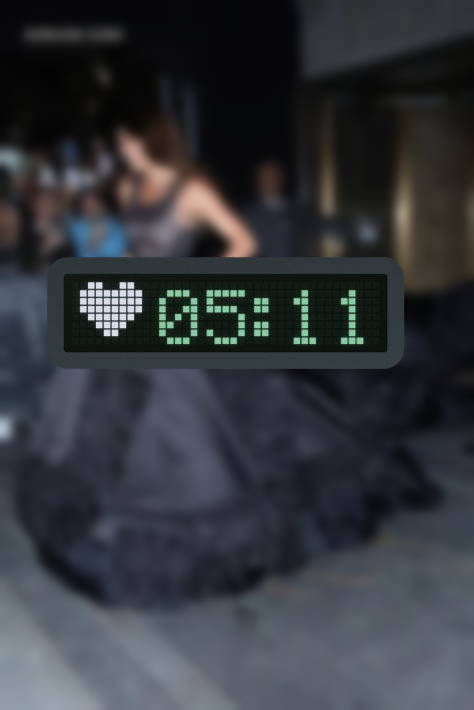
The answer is **5:11**
